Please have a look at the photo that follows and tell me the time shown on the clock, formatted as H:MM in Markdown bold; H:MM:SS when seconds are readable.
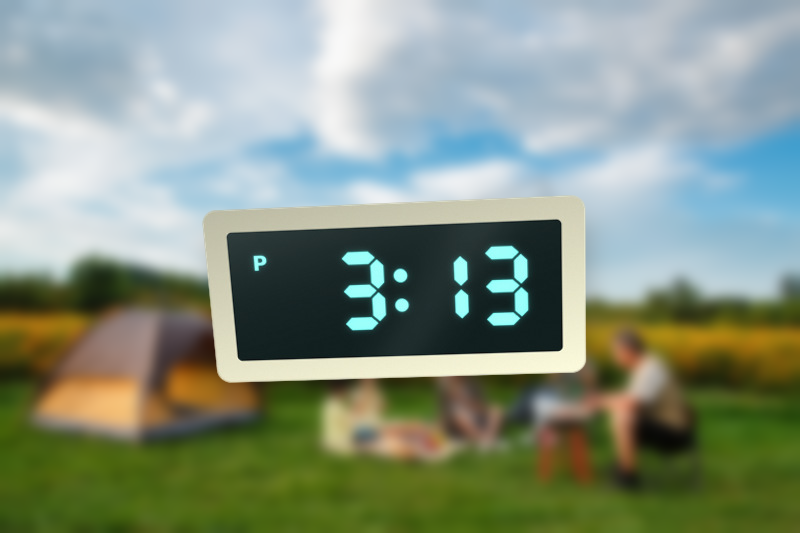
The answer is **3:13**
